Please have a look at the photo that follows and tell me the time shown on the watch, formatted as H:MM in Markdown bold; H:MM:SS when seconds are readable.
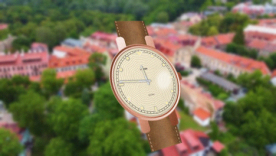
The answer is **11:46**
